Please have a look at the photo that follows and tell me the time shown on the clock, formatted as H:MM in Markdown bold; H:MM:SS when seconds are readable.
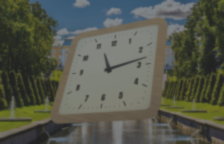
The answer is **11:13**
